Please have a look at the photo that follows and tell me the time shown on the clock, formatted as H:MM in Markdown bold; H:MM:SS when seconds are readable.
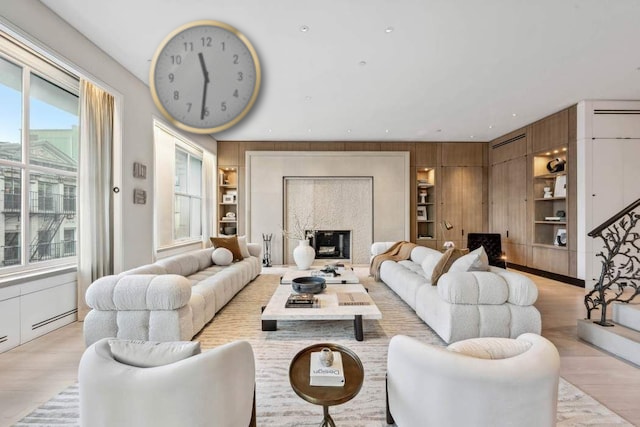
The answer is **11:31**
